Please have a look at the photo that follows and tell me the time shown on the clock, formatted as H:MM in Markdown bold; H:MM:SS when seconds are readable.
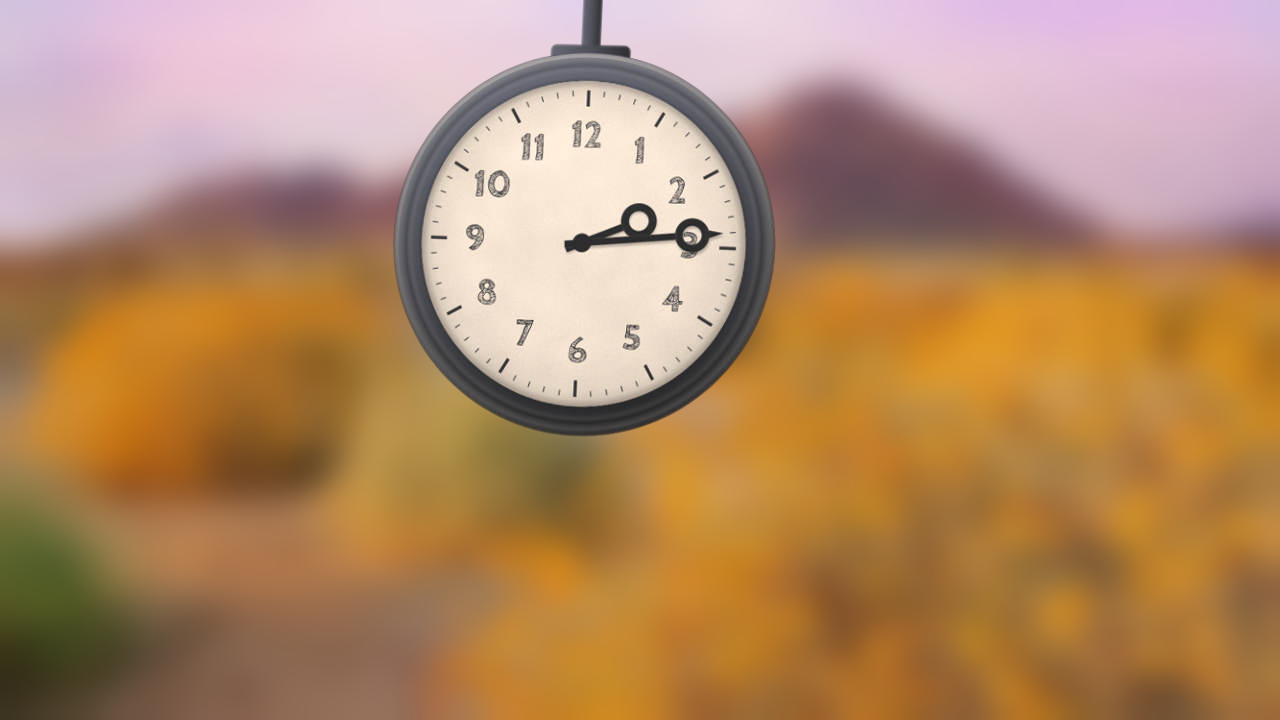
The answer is **2:14**
